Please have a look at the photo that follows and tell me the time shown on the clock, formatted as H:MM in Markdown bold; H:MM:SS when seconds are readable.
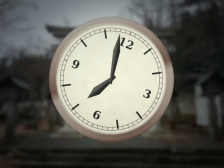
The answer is **6:58**
